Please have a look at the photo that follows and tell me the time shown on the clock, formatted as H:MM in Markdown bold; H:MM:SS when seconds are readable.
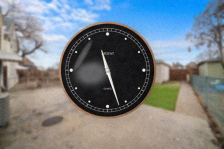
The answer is **11:27**
